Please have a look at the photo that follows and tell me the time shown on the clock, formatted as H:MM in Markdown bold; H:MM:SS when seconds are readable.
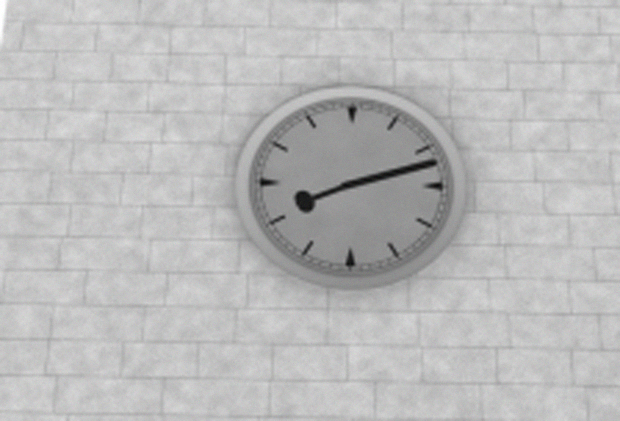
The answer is **8:12**
